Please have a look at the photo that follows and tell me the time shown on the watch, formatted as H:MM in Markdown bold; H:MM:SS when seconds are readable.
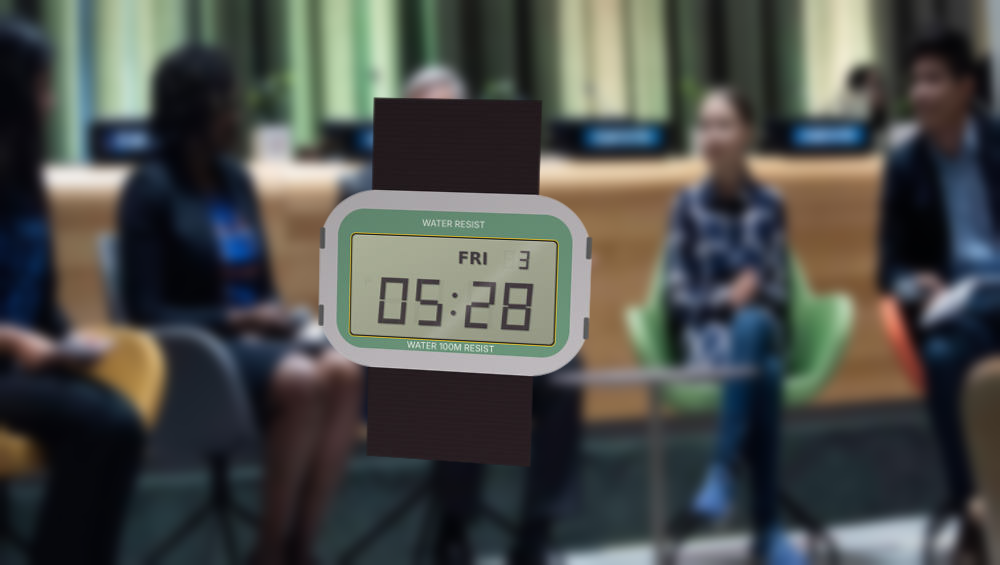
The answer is **5:28**
